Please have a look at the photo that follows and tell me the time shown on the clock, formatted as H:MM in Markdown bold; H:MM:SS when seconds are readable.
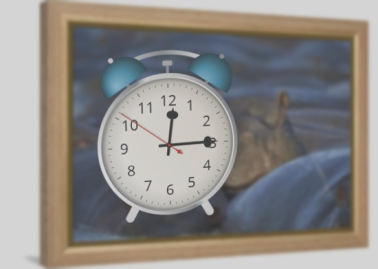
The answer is **12:14:51**
